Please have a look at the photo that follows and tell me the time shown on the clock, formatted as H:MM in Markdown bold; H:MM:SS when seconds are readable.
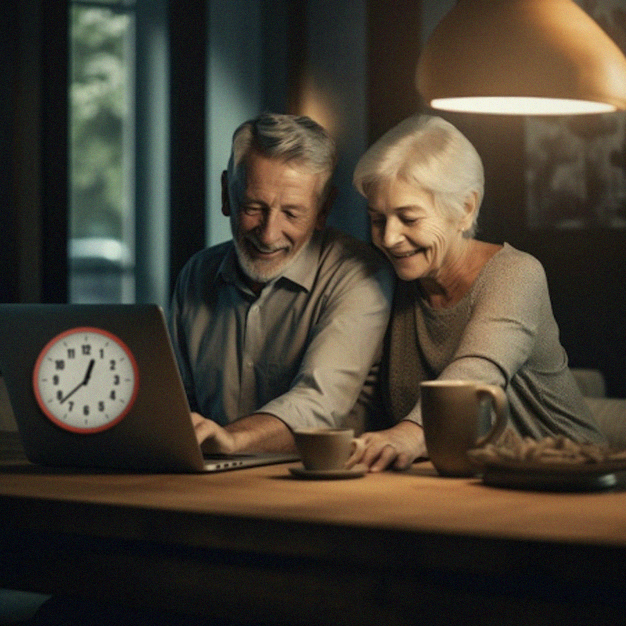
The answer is **12:38**
